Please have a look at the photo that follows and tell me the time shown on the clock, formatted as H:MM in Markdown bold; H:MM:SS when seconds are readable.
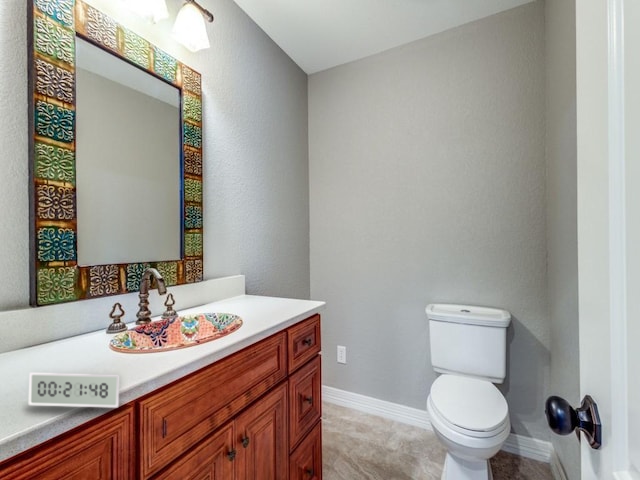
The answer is **0:21:48**
